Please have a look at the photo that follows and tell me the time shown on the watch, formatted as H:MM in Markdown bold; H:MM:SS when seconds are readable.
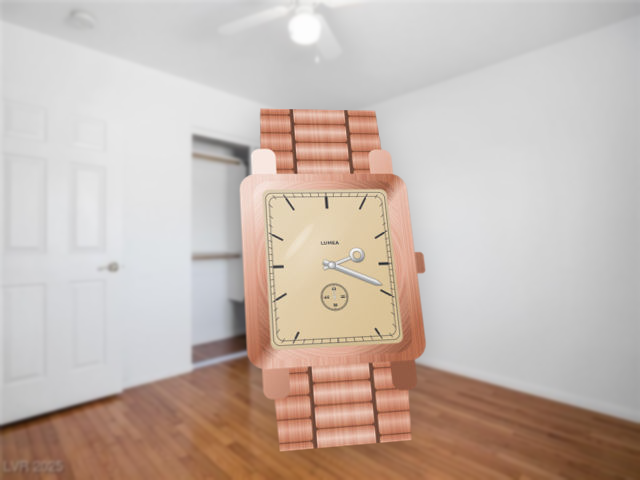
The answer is **2:19**
